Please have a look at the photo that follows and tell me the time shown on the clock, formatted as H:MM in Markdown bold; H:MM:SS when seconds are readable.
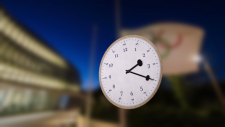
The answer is **2:20**
